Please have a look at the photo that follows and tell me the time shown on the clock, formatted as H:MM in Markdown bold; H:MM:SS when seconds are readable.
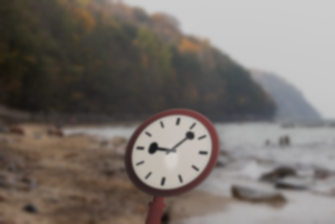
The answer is **9:07**
